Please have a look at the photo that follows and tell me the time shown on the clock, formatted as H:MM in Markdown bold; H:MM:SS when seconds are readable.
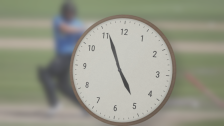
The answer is **4:56**
